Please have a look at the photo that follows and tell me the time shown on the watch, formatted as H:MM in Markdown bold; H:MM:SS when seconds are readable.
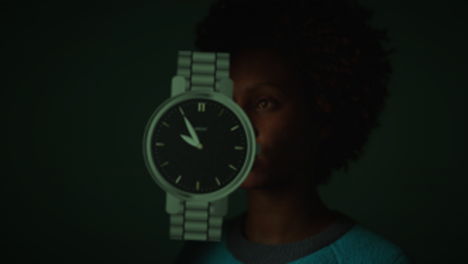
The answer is **9:55**
